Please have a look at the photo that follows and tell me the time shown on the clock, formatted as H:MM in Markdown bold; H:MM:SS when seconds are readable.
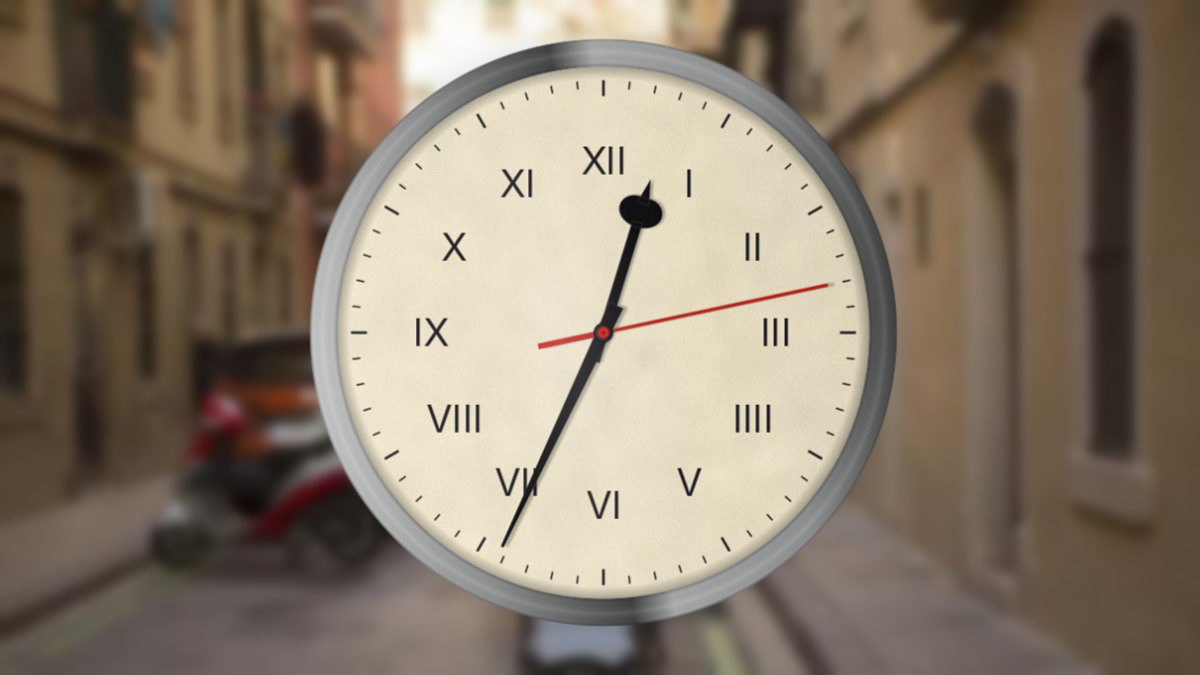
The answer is **12:34:13**
